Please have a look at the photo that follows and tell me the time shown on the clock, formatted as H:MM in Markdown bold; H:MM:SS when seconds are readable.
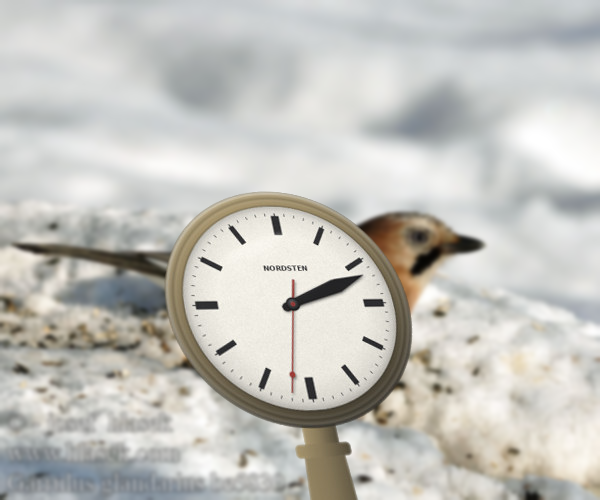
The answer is **2:11:32**
